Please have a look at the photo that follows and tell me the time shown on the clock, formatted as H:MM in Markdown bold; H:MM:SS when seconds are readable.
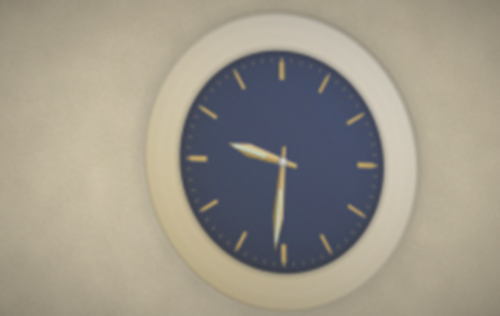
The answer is **9:31**
